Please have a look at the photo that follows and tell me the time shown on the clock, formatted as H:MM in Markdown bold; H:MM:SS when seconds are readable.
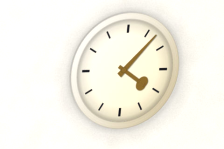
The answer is **4:07**
